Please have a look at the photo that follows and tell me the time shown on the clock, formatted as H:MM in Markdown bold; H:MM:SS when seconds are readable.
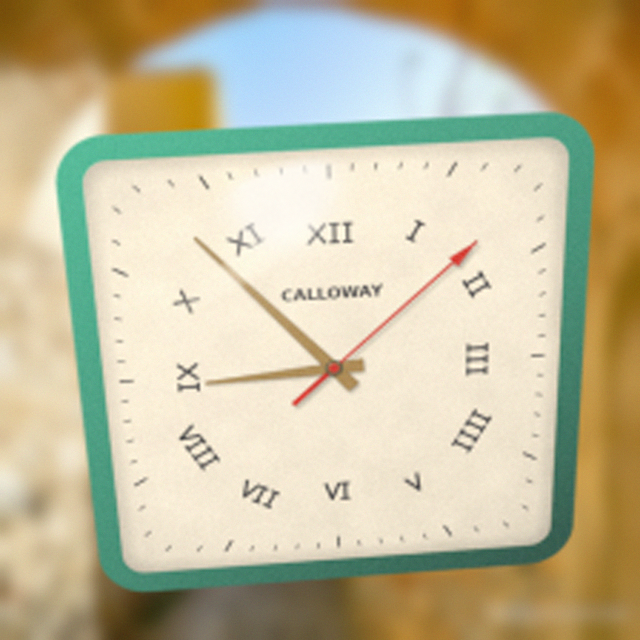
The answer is **8:53:08**
